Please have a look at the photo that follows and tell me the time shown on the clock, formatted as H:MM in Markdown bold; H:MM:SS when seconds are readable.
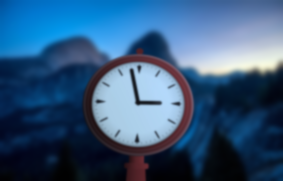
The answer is **2:58**
